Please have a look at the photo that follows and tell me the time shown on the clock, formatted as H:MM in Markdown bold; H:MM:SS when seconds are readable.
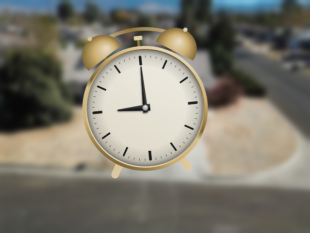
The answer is **9:00**
